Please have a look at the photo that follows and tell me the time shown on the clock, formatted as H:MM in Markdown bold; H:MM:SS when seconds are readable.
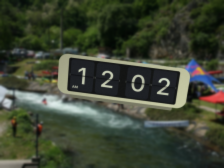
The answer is **12:02**
